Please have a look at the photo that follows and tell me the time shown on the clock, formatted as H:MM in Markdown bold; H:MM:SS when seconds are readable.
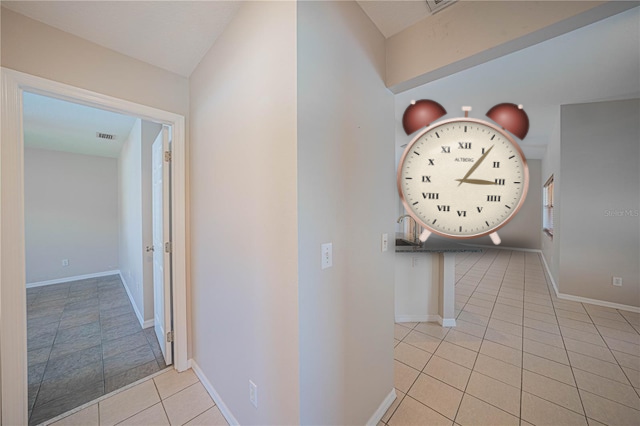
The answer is **3:06**
